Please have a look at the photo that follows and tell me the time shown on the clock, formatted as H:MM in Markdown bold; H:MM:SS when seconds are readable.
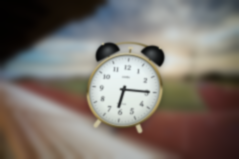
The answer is **6:15**
